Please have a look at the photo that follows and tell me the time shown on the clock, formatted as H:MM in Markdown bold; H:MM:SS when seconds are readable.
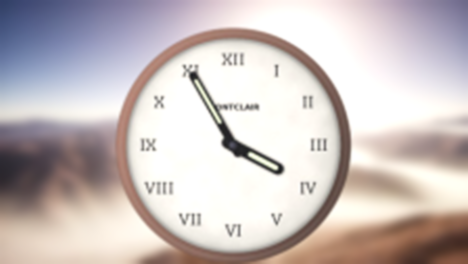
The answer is **3:55**
